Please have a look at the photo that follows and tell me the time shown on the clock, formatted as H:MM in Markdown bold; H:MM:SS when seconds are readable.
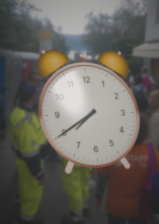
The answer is **7:40**
